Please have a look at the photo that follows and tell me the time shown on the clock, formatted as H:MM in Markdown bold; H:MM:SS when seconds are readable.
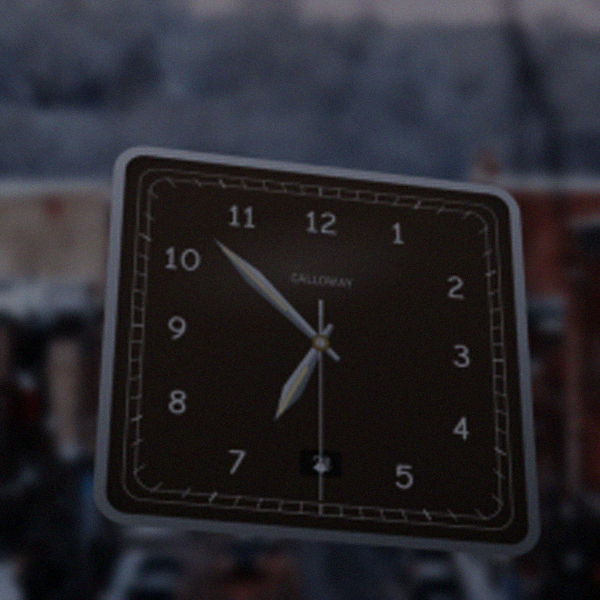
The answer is **6:52:30**
